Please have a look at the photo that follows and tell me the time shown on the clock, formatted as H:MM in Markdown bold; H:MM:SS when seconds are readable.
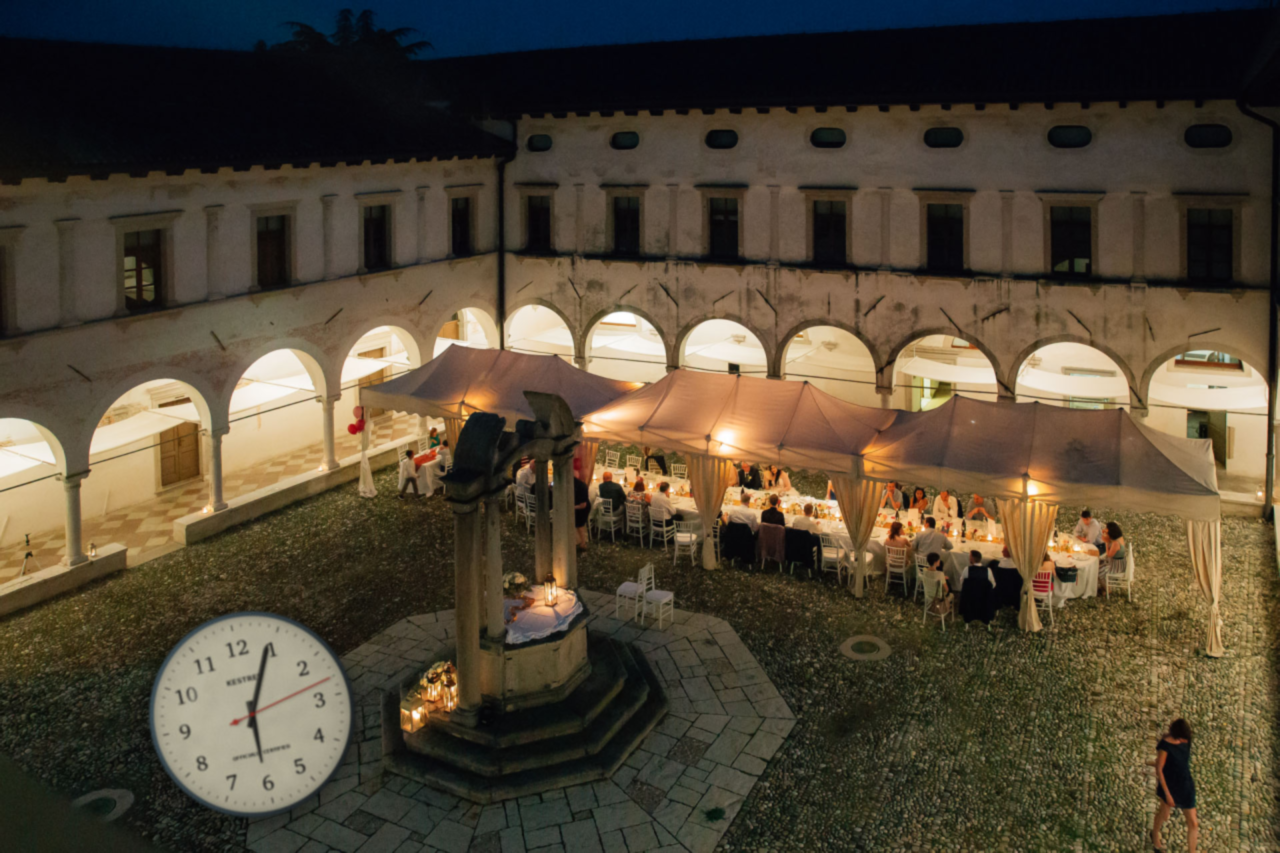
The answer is **6:04:13**
